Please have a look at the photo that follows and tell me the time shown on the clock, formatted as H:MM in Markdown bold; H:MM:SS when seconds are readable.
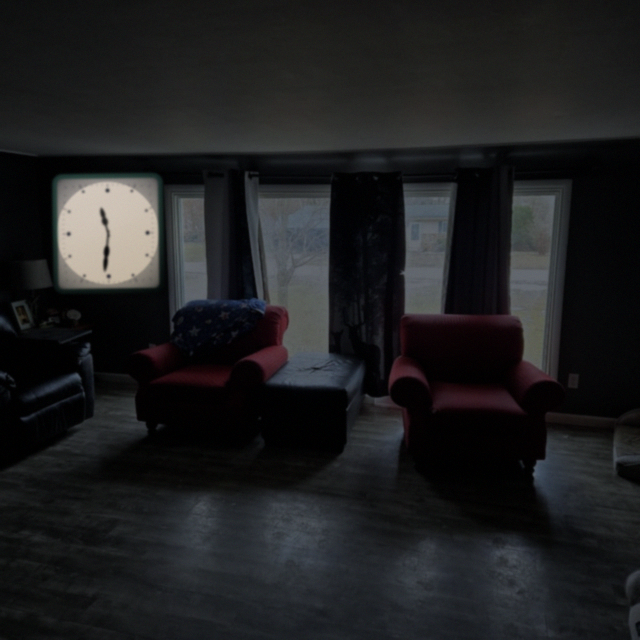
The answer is **11:31**
